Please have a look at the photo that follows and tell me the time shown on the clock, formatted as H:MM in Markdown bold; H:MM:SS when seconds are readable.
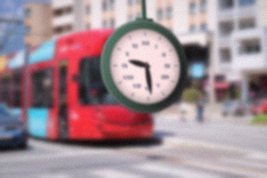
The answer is **9:29**
